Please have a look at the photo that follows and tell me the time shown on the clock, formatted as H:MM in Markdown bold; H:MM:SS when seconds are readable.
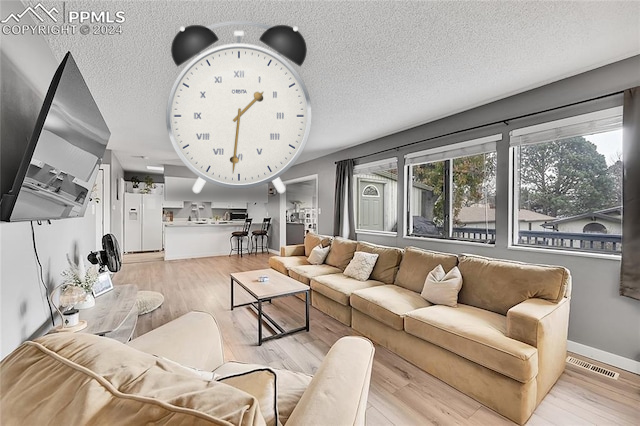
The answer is **1:31**
